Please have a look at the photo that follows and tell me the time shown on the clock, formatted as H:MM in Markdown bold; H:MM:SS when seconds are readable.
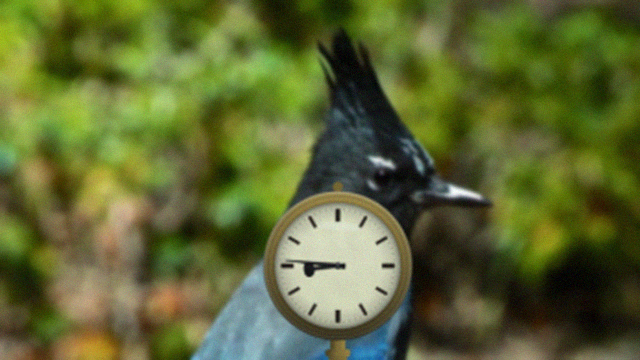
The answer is **8:46**
